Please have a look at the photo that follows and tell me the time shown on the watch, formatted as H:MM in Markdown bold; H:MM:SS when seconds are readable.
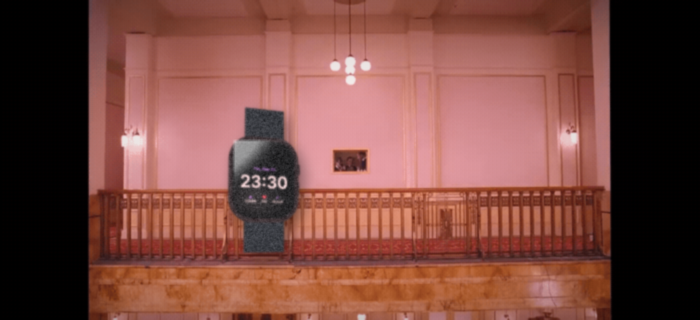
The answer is **23:30**
